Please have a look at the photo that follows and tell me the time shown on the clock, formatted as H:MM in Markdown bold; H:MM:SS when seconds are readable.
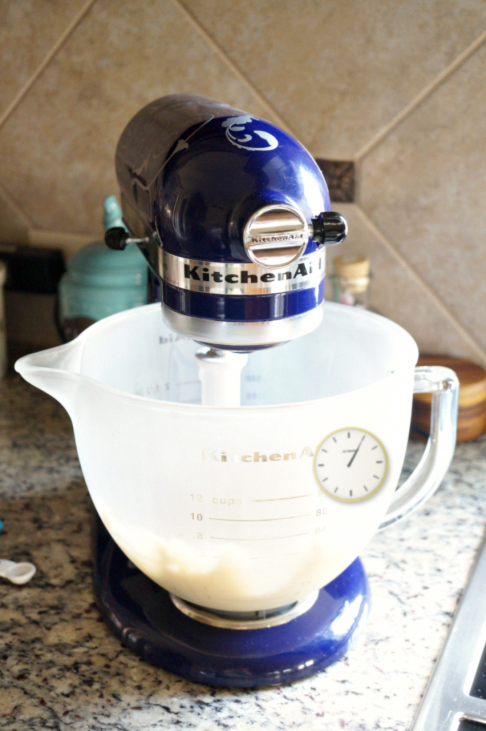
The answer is **1:05**
